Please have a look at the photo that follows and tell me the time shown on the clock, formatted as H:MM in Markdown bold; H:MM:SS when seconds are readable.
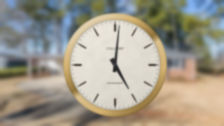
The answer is **5:01**
